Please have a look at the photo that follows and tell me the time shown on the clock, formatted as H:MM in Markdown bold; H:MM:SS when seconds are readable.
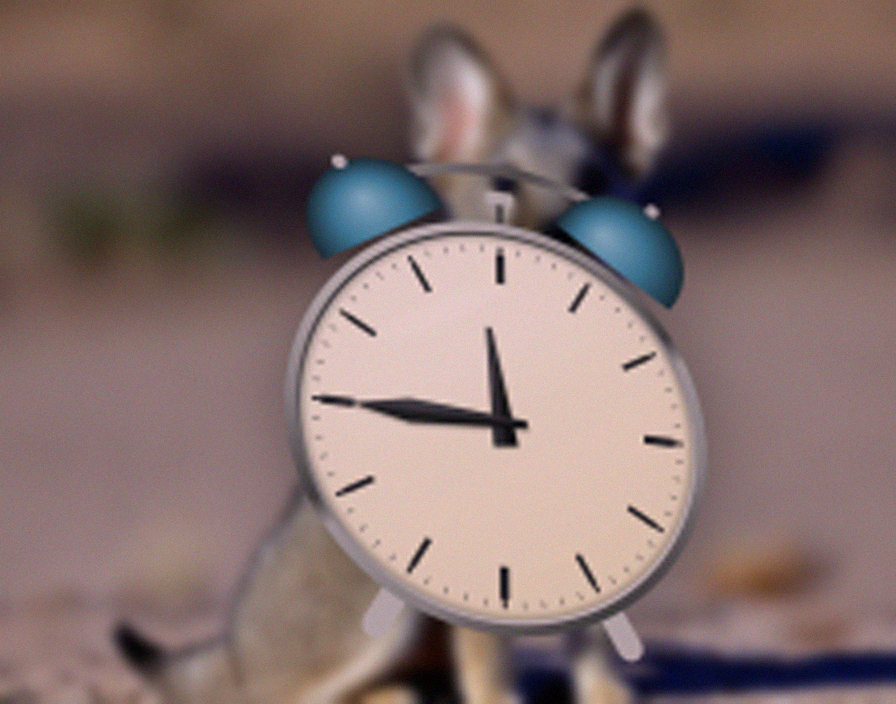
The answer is **11:45**
